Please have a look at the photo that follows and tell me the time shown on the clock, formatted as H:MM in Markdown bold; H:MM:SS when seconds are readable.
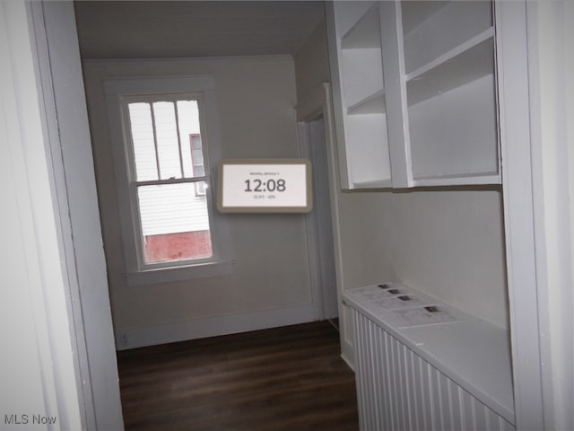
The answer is **12:08**
